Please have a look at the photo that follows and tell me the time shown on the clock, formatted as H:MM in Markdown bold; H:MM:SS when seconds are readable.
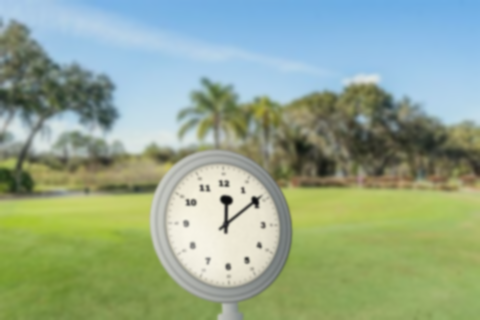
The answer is **12:09**
